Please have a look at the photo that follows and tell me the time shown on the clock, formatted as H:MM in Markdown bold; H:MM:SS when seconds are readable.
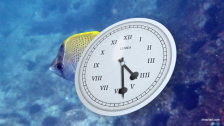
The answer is **4:28**
